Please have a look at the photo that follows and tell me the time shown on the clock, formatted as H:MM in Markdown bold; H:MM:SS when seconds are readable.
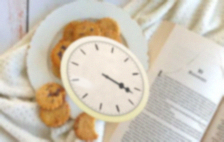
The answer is **4:22**
